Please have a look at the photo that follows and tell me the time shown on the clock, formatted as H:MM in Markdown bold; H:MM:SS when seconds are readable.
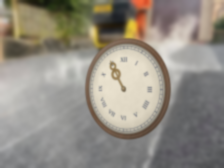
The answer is **10:55**
